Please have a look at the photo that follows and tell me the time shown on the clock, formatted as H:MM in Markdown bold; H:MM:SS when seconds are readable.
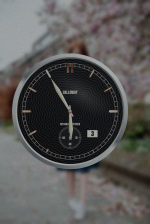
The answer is **5:55**
